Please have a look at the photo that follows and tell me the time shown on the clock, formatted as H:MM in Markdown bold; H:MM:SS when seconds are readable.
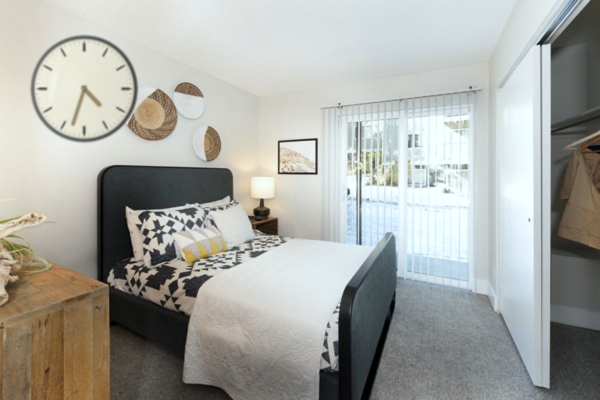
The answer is **4:33**
